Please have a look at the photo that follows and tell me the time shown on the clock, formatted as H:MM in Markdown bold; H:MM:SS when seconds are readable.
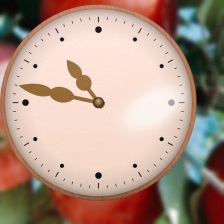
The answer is **10:47**
